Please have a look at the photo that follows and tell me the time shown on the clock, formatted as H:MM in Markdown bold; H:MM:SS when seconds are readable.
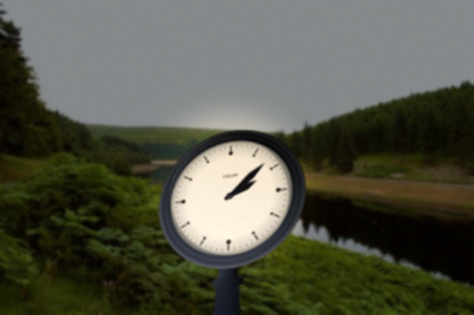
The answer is **2:08**
